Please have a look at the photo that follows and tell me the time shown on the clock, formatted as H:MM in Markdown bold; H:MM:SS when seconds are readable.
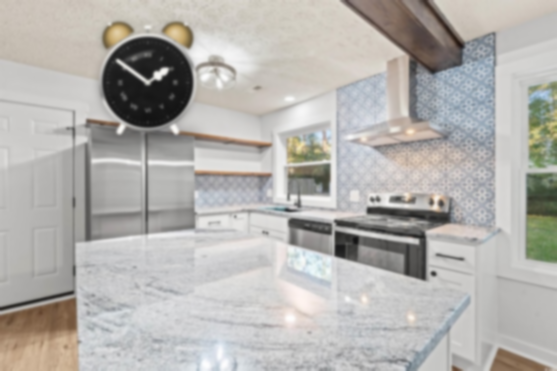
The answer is **1:51**
